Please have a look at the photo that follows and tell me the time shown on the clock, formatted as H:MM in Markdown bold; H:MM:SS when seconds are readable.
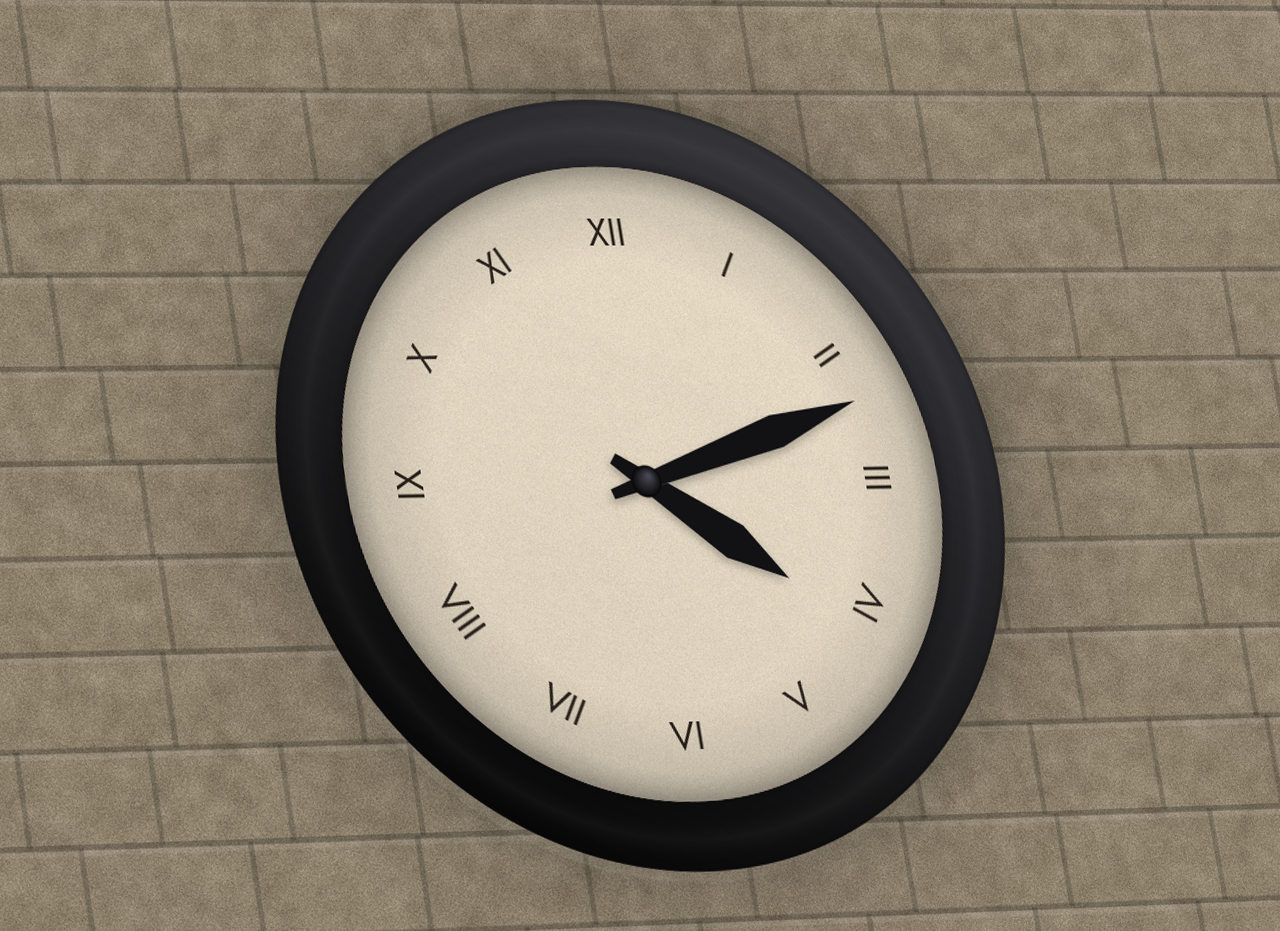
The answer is **4:12**
